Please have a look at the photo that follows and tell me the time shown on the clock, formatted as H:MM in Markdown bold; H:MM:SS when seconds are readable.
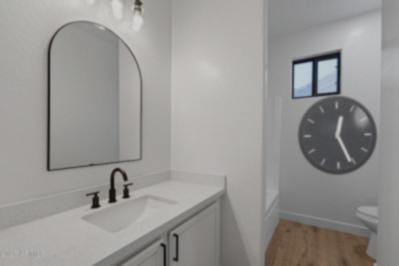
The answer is **12:26**
